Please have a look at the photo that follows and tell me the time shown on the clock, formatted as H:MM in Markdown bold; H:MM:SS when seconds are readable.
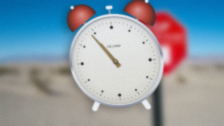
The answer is **10:54**
